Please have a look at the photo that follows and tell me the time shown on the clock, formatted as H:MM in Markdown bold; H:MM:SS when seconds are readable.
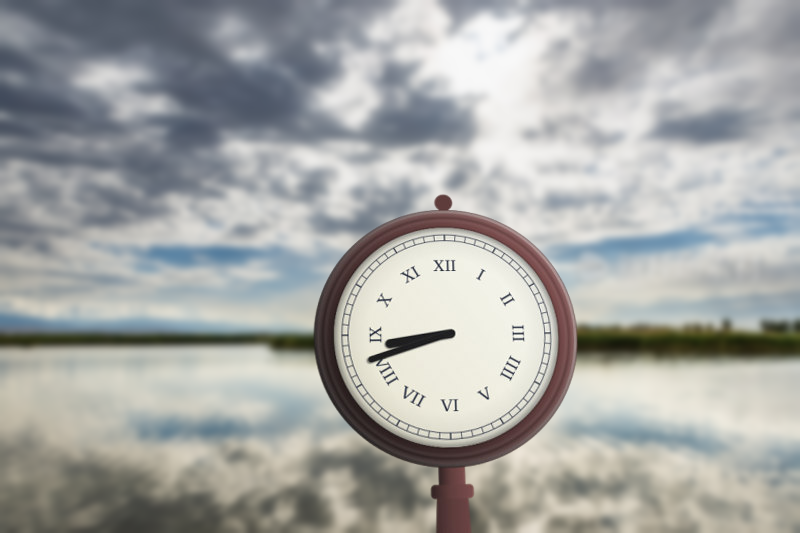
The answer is **8:42**
